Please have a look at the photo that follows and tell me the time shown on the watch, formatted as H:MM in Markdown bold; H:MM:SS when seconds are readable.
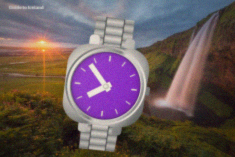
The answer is **7:53**
